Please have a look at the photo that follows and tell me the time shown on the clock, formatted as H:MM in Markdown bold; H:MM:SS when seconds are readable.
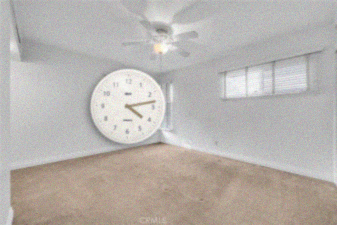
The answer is **4:13**
